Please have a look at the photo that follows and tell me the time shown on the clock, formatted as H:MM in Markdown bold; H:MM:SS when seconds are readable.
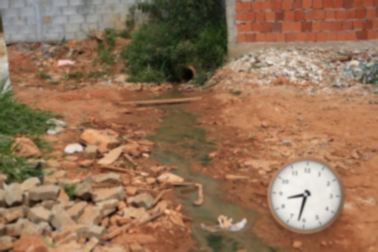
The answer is **8:32**
